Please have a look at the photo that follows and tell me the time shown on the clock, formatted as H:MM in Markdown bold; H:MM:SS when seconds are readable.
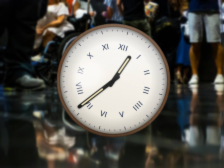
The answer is **12:36**
